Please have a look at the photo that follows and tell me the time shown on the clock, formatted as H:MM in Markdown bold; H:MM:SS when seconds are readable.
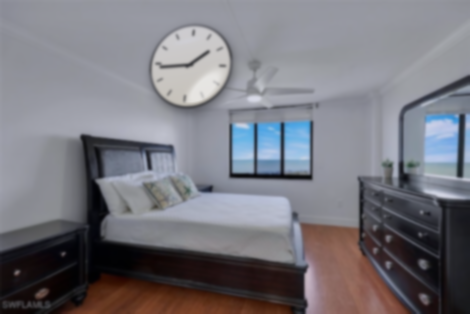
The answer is **1:44**
